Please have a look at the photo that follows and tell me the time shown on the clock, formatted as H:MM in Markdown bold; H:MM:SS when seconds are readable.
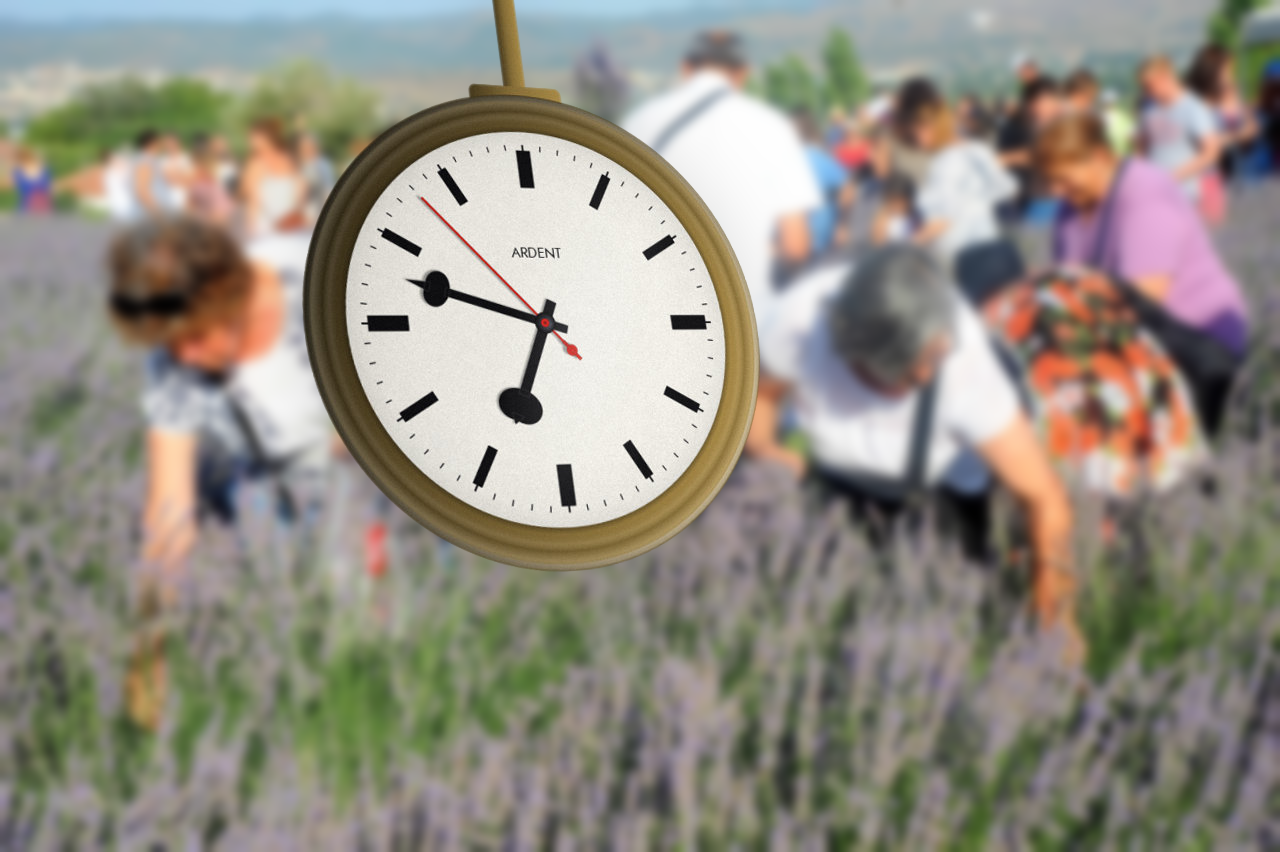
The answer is **6:47:53**
